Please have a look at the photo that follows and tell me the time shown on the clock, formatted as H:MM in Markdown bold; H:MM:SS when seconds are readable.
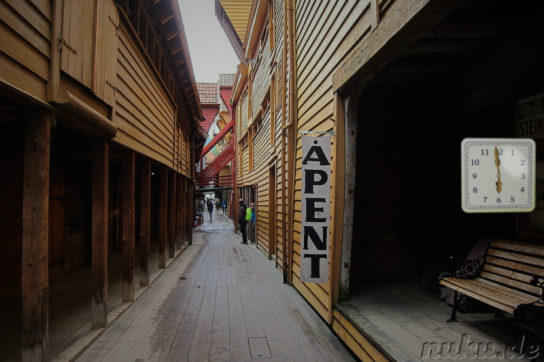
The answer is **5:59**
